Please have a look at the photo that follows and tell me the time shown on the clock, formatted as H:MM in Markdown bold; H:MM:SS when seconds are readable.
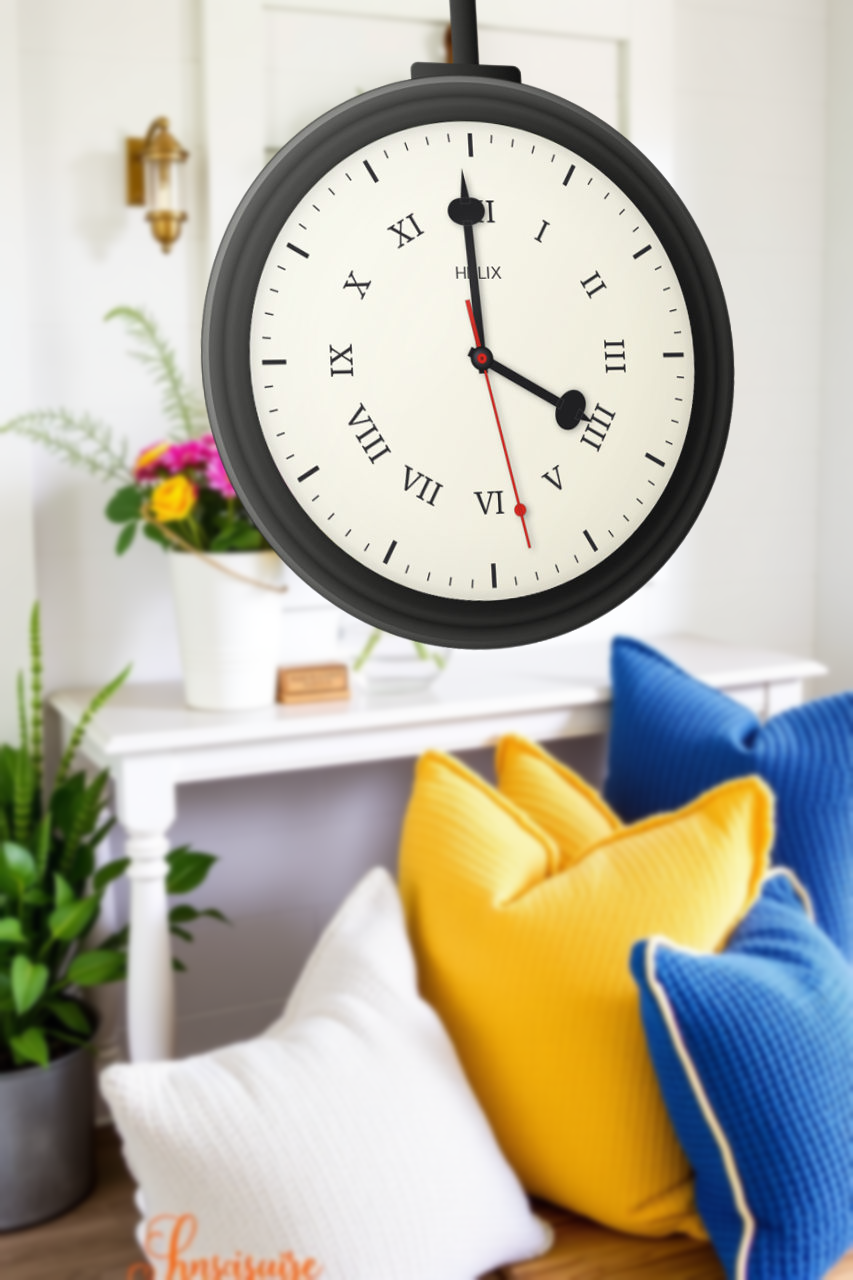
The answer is **3:59:28**
